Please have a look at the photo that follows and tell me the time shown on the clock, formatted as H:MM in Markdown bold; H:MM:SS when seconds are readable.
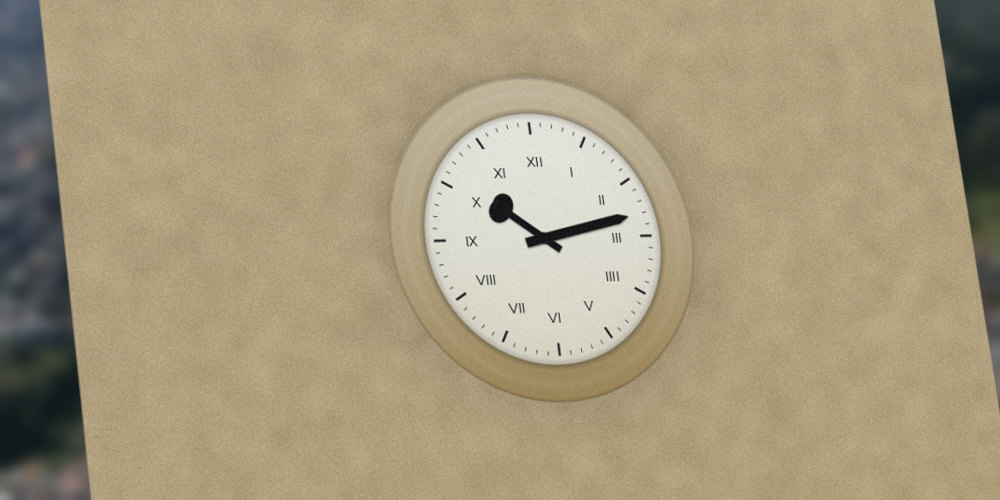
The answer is **10:13**
